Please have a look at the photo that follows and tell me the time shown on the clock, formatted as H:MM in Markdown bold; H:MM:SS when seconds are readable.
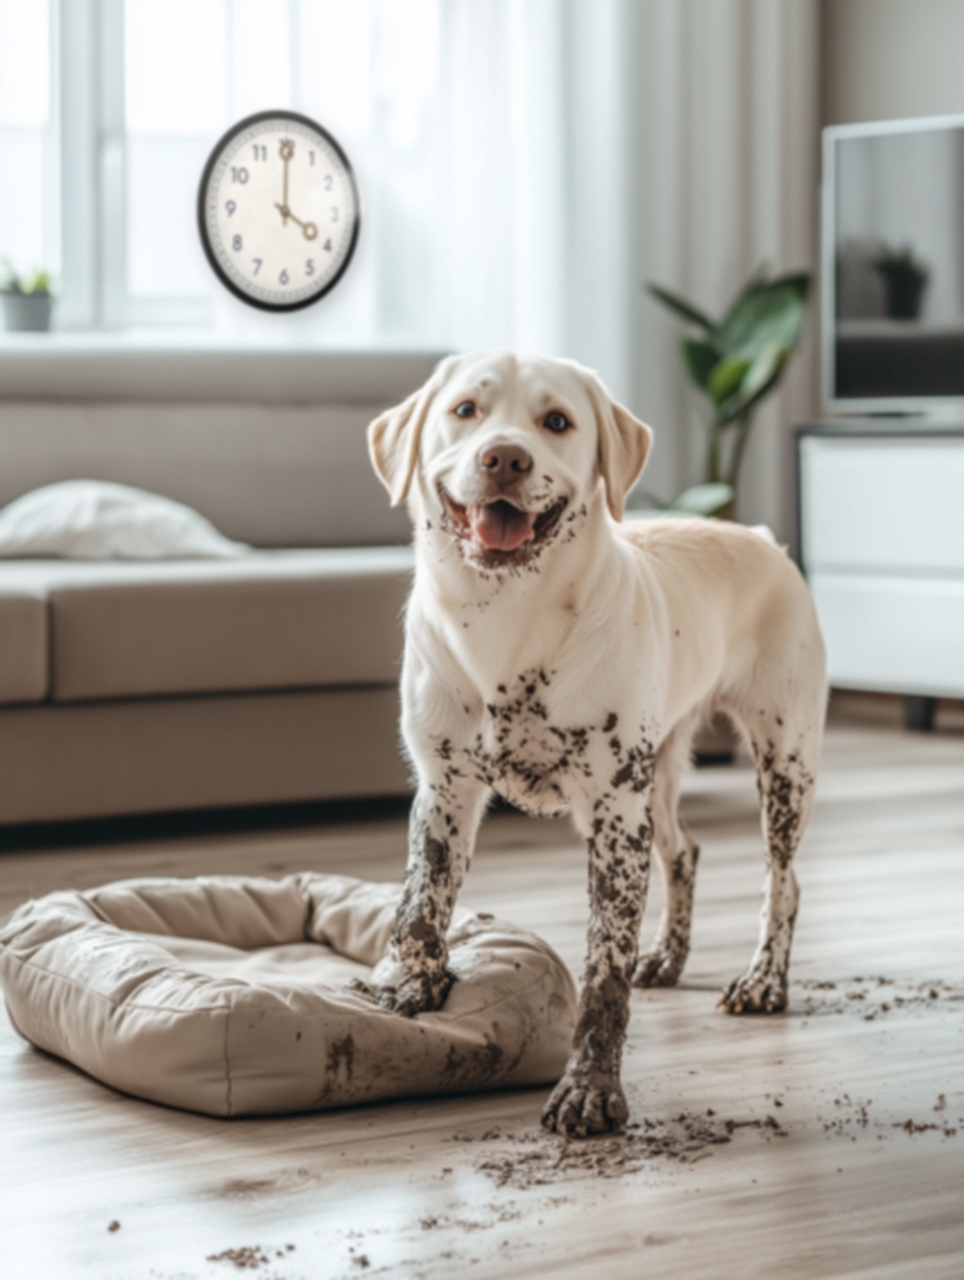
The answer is **4:00**
